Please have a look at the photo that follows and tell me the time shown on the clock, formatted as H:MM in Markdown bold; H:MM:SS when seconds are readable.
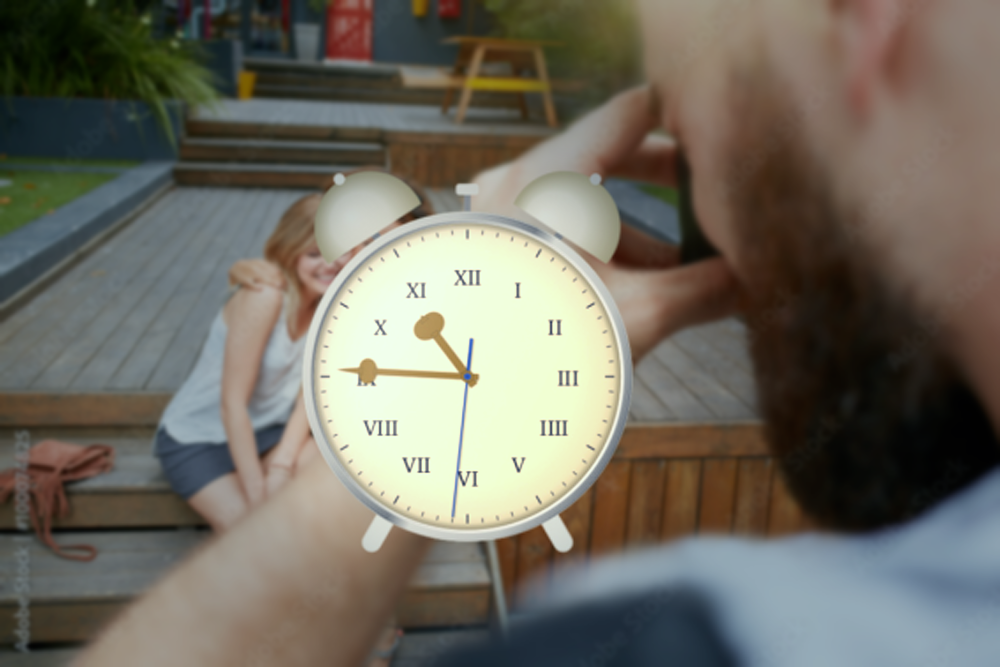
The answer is **10:45:31**
